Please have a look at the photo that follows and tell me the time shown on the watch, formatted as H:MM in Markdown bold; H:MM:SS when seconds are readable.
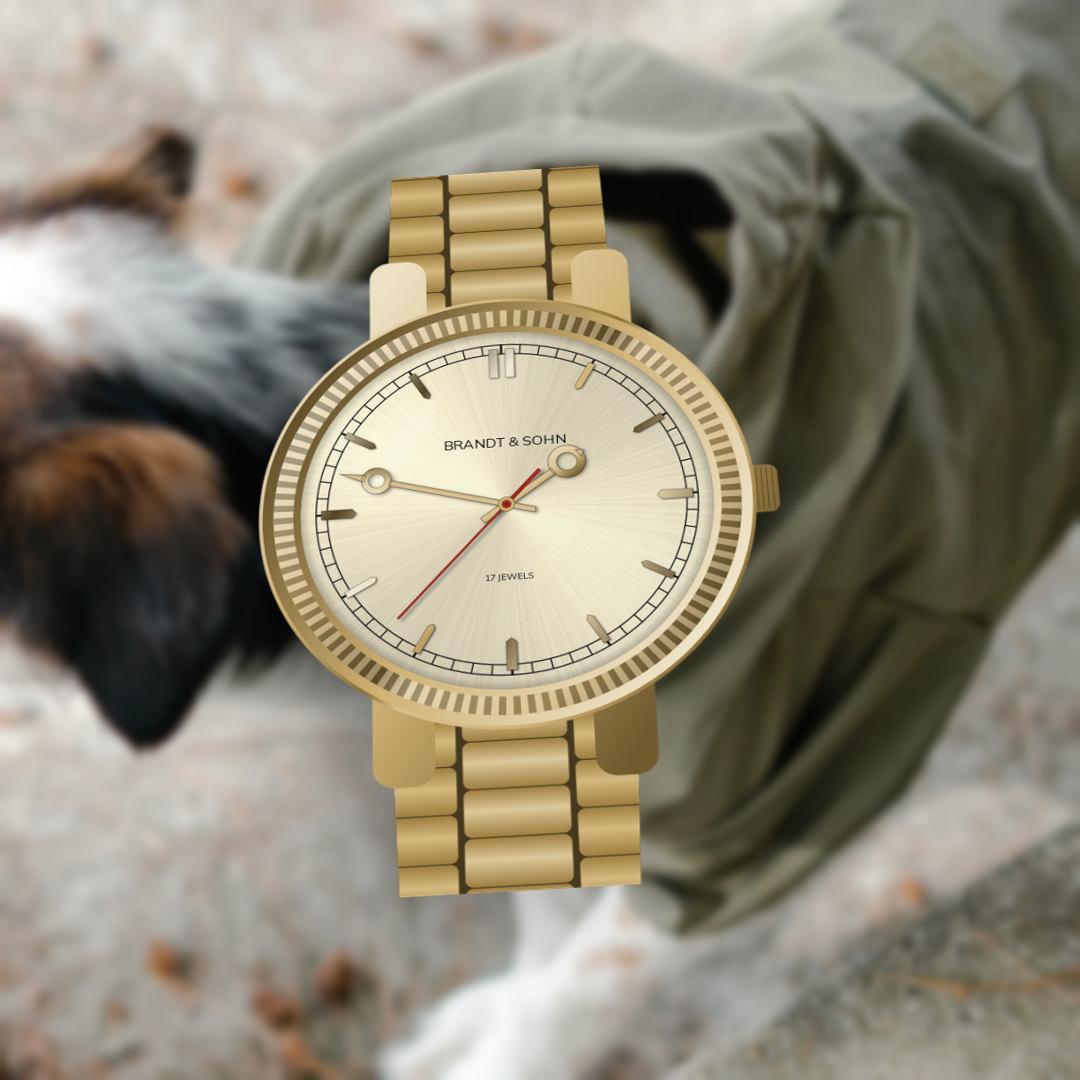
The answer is **1:47:37**
